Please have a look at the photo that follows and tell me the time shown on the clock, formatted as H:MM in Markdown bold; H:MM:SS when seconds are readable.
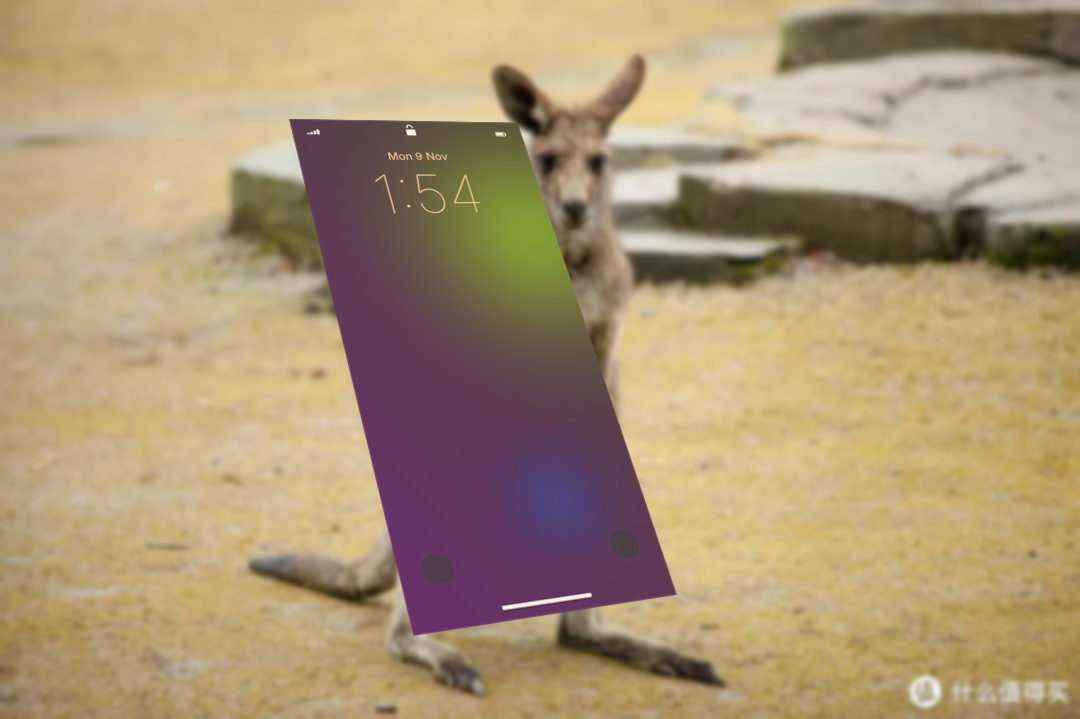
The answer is **1:54**
